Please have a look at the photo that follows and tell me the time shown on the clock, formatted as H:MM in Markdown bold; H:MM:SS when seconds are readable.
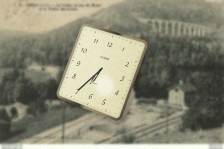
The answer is **6:35**
